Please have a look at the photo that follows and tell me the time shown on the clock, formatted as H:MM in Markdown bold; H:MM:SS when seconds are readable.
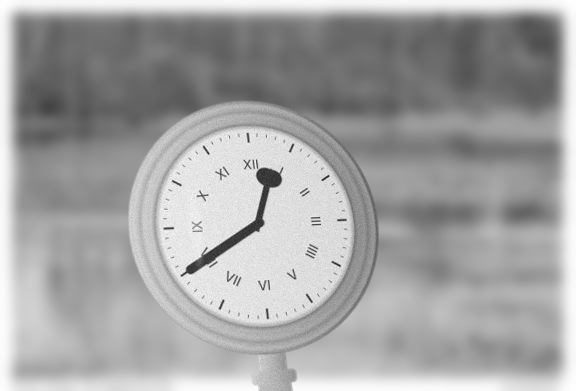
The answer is **12:40**
